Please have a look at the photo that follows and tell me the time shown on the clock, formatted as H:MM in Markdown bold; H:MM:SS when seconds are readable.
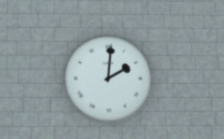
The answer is **2:01**
